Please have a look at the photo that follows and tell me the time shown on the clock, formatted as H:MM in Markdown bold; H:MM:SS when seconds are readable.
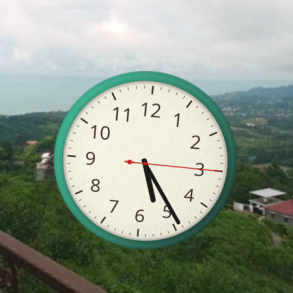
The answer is **5:24:15**
